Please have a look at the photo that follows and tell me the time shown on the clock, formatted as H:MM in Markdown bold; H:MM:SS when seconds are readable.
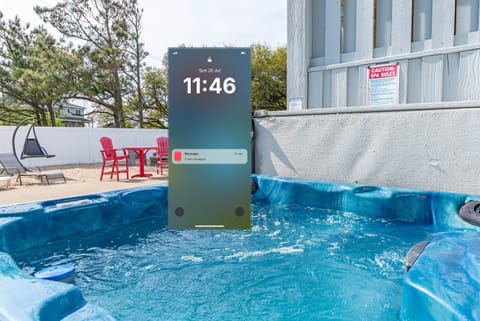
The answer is **11:46**
